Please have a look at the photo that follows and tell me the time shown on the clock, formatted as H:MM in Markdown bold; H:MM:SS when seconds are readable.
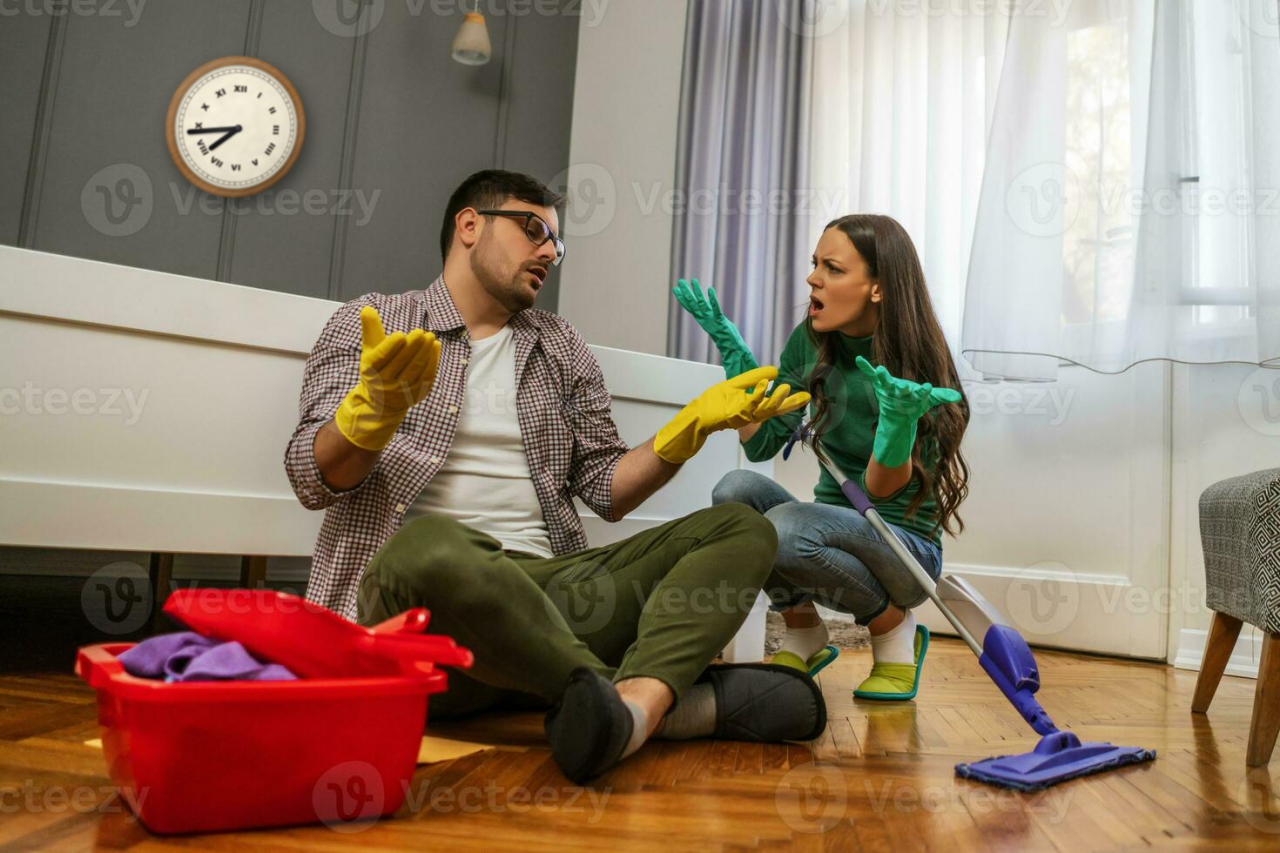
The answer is **7:44**
